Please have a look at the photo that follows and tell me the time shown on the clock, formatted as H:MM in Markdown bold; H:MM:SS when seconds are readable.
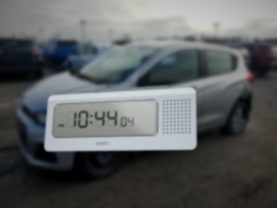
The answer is **10:44**
